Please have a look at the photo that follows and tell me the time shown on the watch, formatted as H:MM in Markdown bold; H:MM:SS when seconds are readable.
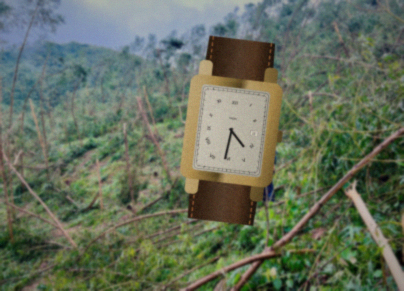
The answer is **4:31**
